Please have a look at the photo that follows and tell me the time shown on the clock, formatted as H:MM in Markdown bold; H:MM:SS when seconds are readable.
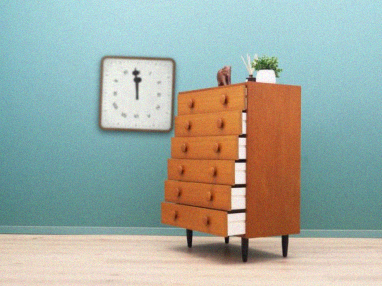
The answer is **11:59**
